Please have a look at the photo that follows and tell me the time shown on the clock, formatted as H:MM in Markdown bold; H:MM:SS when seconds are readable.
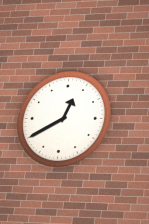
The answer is **12:40**
